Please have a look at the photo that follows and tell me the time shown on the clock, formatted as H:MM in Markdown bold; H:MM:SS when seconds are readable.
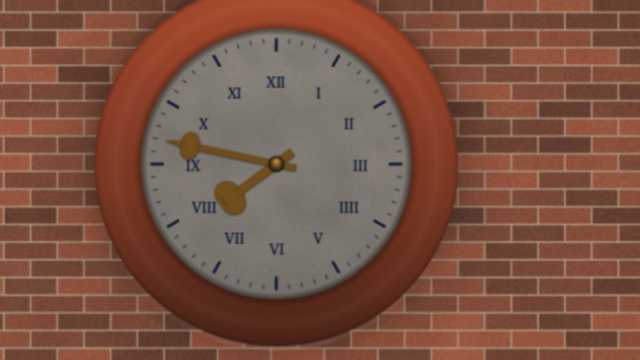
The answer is **7:47**
